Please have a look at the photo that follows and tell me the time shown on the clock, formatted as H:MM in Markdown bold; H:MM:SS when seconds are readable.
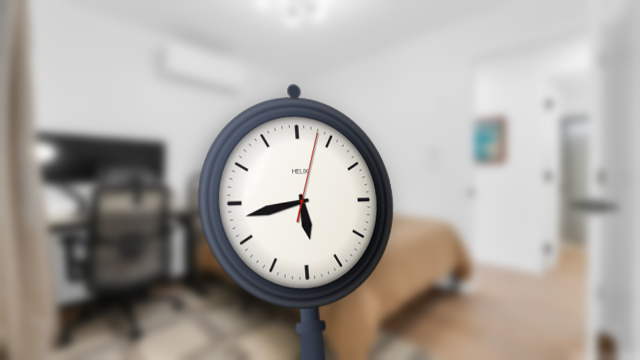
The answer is **5:43:03**
